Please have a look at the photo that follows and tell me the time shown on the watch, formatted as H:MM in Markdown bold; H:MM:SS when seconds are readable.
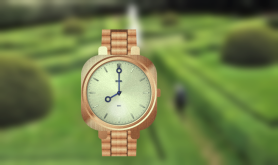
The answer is **8:00**
